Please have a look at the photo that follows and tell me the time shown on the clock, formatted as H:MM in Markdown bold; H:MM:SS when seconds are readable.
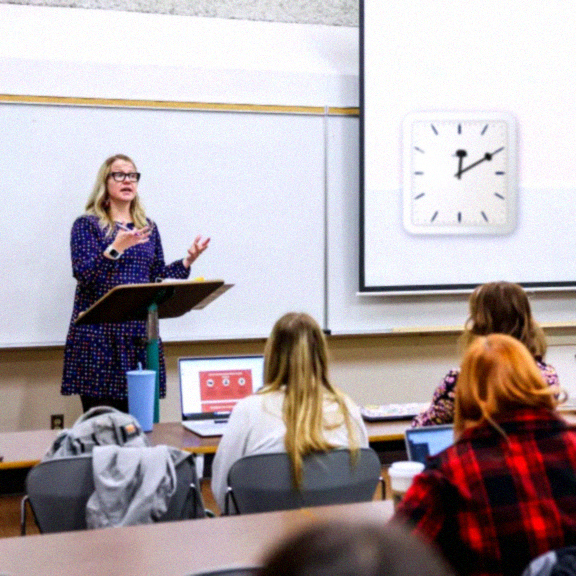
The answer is **12:10**
